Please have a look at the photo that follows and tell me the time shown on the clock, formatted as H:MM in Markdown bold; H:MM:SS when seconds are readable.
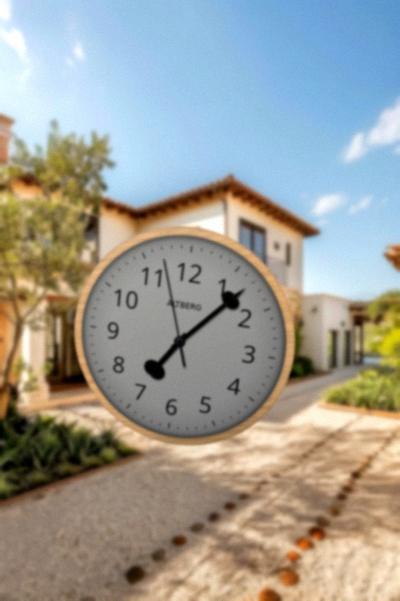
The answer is **7:06:57**
